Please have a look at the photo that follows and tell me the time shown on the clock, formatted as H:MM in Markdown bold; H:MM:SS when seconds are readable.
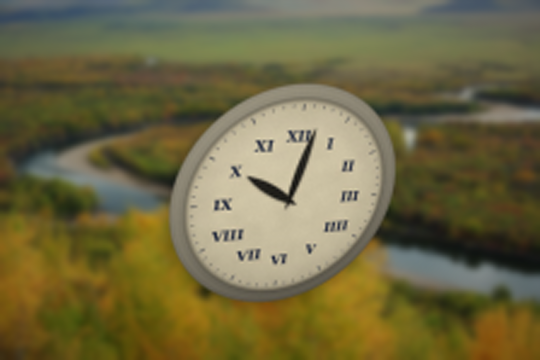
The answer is **10:02**
